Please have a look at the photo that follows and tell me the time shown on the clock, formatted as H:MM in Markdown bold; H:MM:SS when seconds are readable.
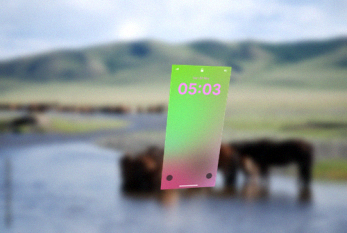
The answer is **5:03**
